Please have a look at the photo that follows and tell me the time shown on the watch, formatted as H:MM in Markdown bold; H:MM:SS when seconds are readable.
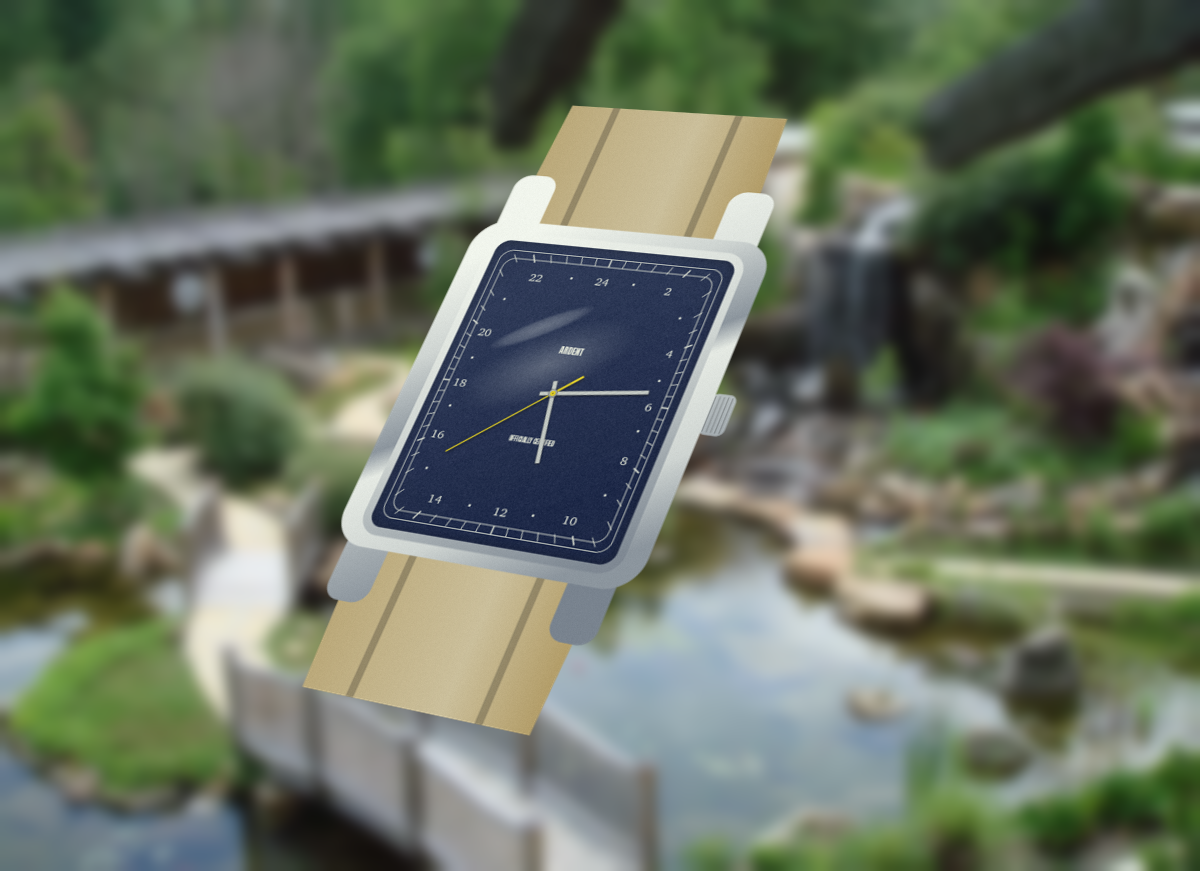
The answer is **11:13:38**
